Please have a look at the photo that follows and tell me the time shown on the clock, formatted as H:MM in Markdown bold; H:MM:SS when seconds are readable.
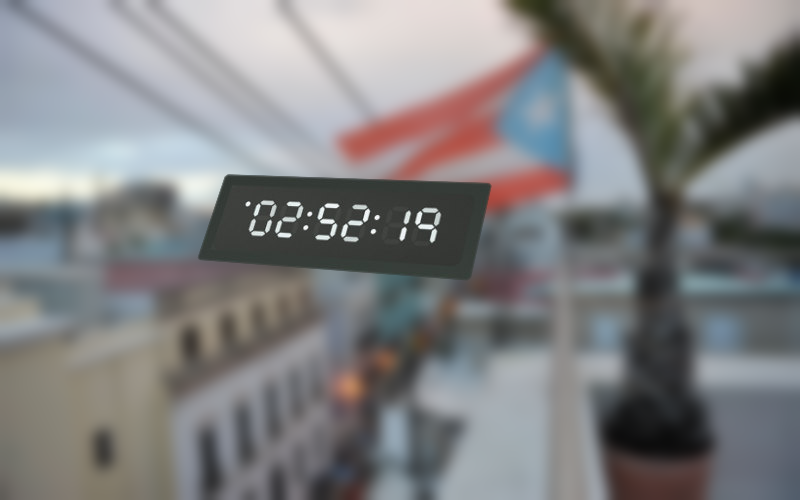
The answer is **2:52:19**
